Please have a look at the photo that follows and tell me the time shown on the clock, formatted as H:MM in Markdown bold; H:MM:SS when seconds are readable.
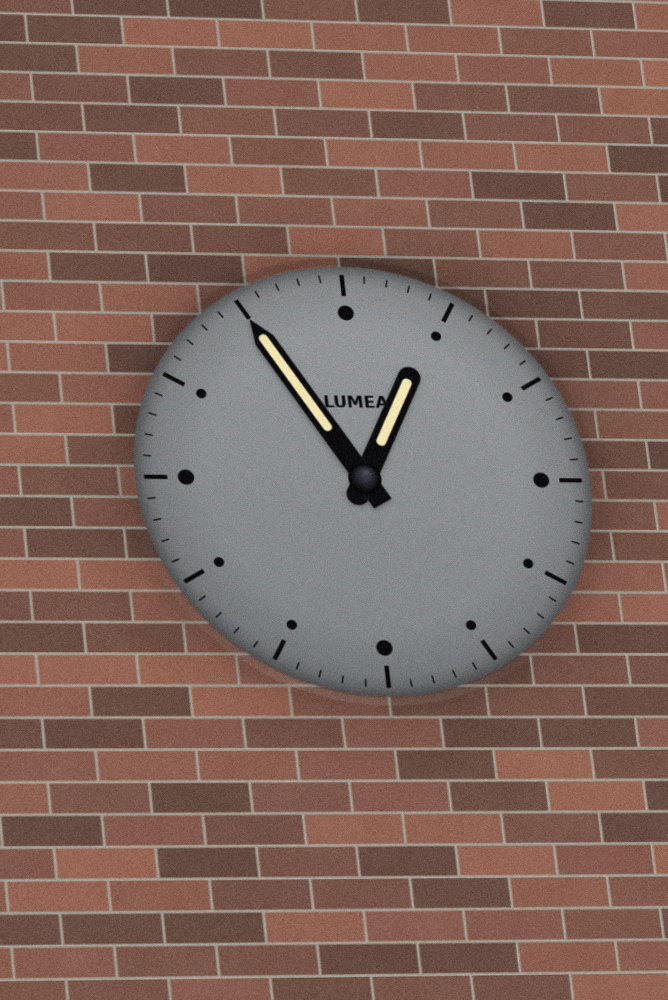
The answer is **12:55**
